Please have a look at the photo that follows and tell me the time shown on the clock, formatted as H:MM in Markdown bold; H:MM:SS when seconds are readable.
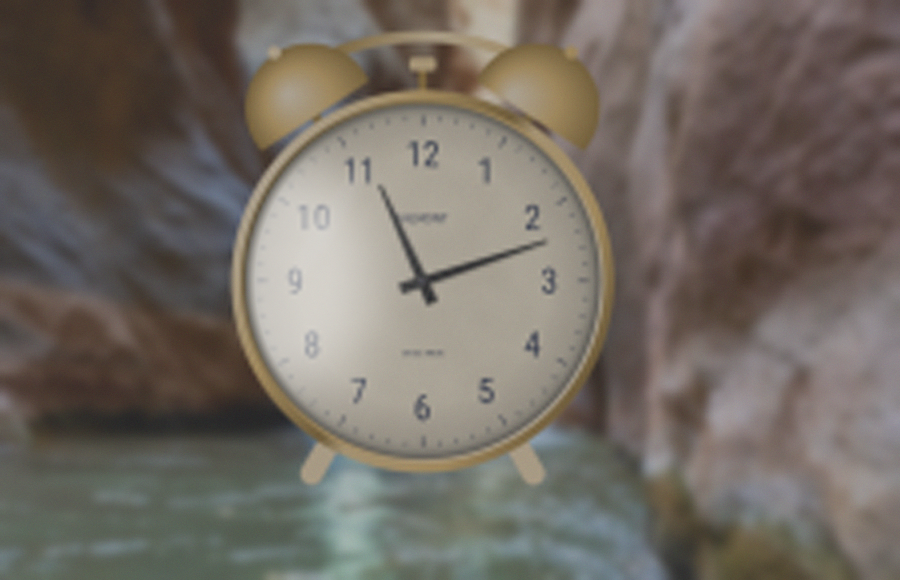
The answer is **11:12**
